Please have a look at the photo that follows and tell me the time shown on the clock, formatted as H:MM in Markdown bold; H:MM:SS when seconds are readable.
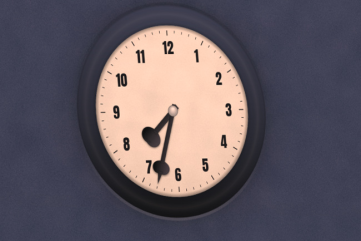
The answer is **7:33**
